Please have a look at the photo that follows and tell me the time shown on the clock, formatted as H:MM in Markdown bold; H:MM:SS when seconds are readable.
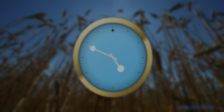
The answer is **4:49**
